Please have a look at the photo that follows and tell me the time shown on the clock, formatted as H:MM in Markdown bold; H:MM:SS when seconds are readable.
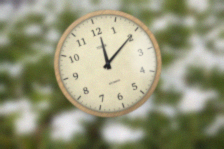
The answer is **12:10**
